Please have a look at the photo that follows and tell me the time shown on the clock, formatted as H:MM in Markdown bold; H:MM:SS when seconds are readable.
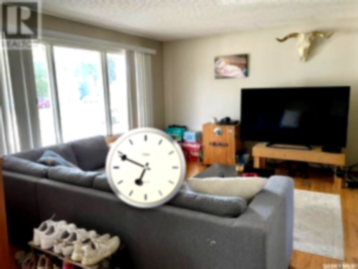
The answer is **6:49**
